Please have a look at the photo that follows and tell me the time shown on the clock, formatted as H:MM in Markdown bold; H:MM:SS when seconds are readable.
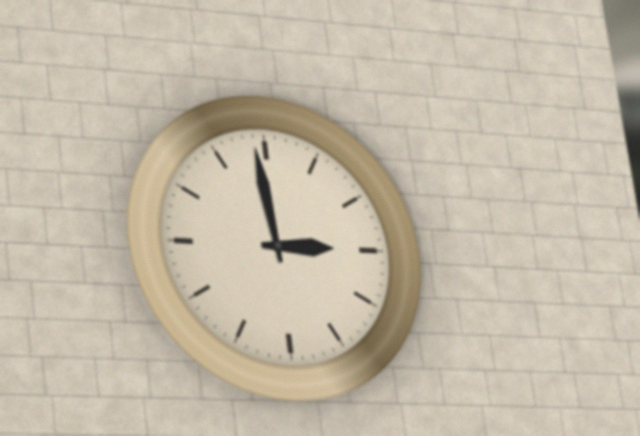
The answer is **2:59**
